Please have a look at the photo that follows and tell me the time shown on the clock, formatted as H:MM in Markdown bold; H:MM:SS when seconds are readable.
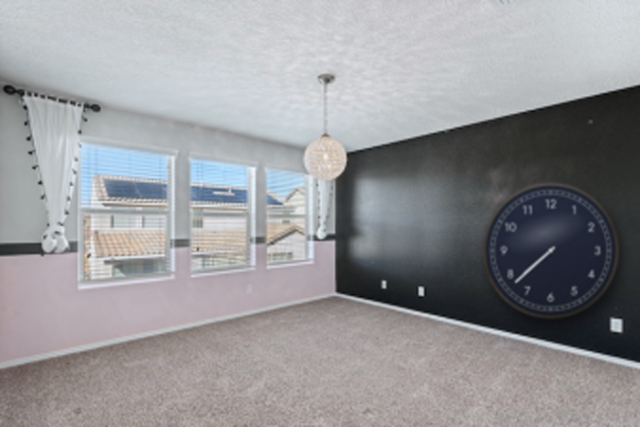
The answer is **7:38**
